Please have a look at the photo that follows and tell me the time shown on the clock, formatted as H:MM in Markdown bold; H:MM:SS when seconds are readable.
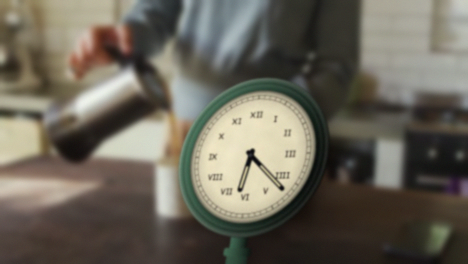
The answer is **6:22**
